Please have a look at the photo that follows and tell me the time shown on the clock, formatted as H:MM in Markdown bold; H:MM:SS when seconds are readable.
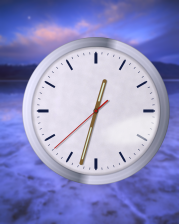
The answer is **12:32:38**
